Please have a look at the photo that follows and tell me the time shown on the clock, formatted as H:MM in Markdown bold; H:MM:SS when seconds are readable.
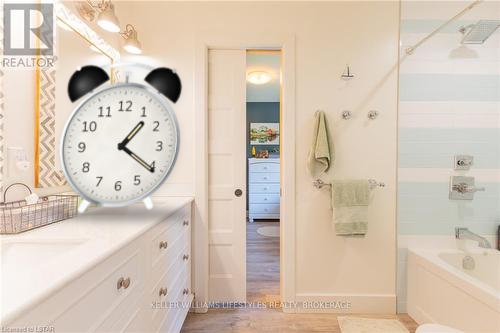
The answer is **1:21**
